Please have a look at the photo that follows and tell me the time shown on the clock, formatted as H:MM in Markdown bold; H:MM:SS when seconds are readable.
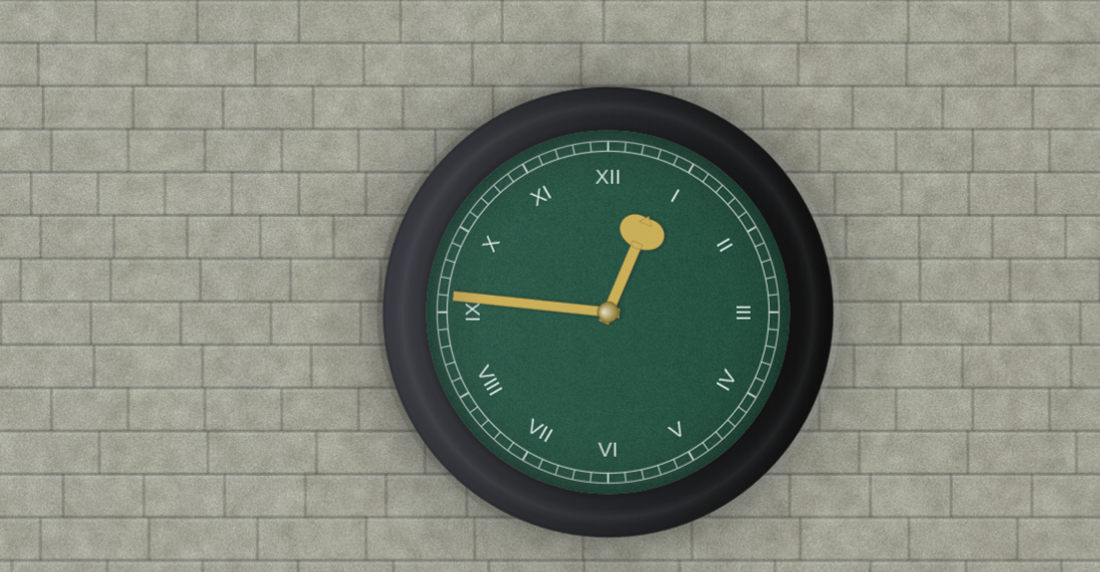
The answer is **12:46**
